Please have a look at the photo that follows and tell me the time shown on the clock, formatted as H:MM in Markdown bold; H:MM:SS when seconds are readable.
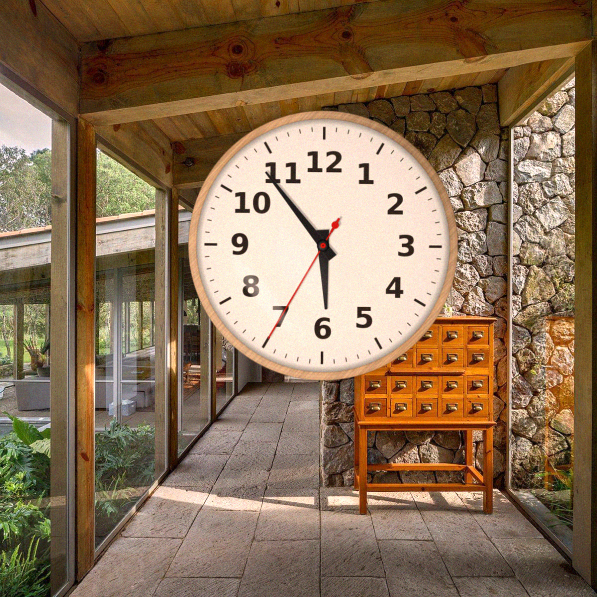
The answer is **5:53:35**
